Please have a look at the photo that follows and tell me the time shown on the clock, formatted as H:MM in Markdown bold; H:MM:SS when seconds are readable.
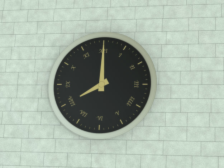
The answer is **8:00**
